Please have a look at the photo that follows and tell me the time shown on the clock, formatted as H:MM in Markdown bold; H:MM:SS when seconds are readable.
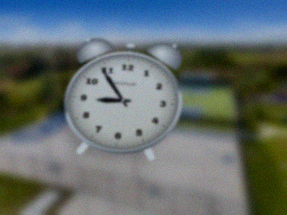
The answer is **8:54**
